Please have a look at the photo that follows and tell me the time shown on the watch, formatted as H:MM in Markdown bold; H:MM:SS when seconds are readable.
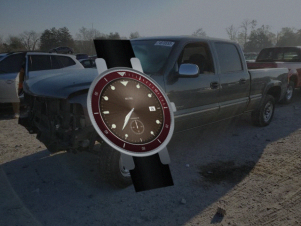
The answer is **7:37**
